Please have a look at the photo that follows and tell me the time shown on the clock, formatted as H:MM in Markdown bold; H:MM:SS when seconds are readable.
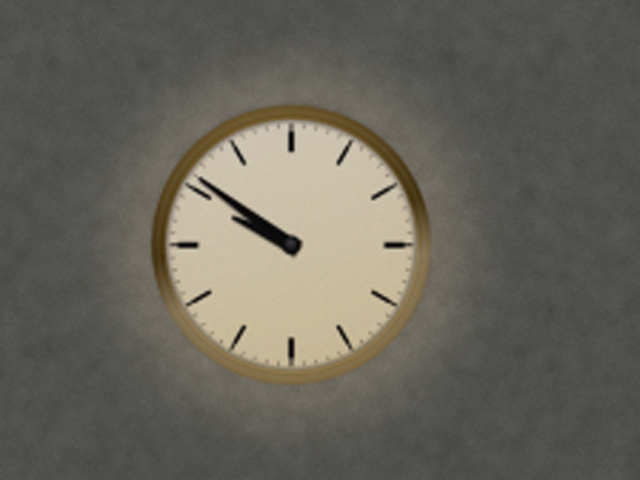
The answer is **9:51**
